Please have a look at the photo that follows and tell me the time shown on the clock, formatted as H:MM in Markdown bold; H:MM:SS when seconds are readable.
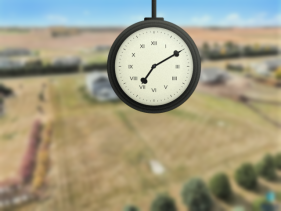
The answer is **7:10**
